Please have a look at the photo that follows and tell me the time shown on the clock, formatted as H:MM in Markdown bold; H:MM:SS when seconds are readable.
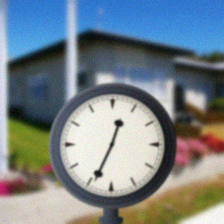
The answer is **12:34**
